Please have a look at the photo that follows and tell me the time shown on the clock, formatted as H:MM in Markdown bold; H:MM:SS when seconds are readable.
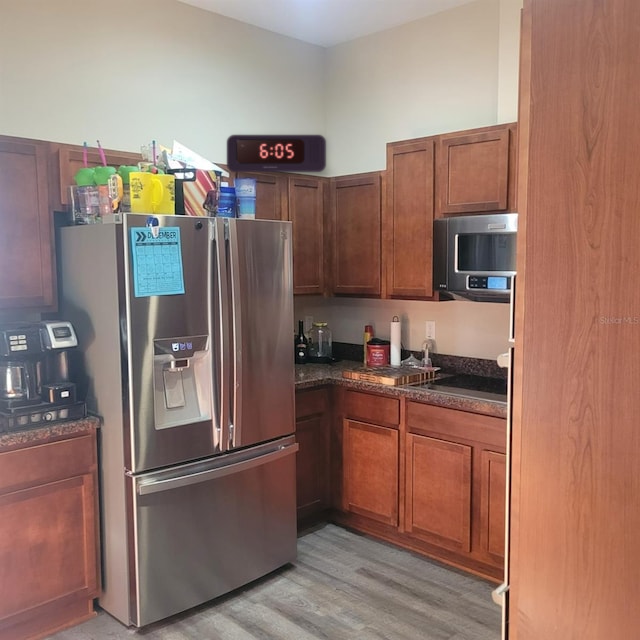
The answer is **6:05**
